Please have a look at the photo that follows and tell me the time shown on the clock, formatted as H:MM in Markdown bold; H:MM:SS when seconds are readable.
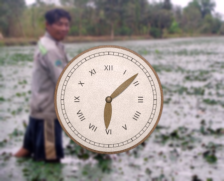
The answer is **6:08**
